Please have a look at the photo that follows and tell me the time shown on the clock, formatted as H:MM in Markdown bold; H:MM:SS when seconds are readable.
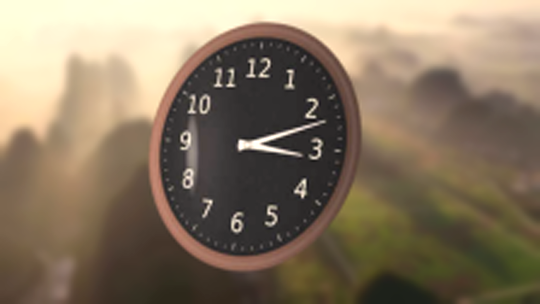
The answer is **3:12**
